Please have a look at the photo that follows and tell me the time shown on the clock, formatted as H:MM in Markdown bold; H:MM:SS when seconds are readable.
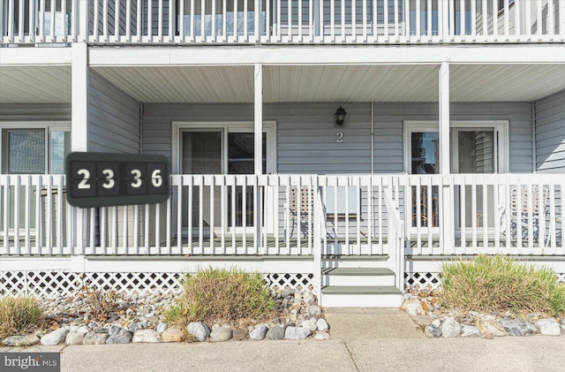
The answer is **23:36**
